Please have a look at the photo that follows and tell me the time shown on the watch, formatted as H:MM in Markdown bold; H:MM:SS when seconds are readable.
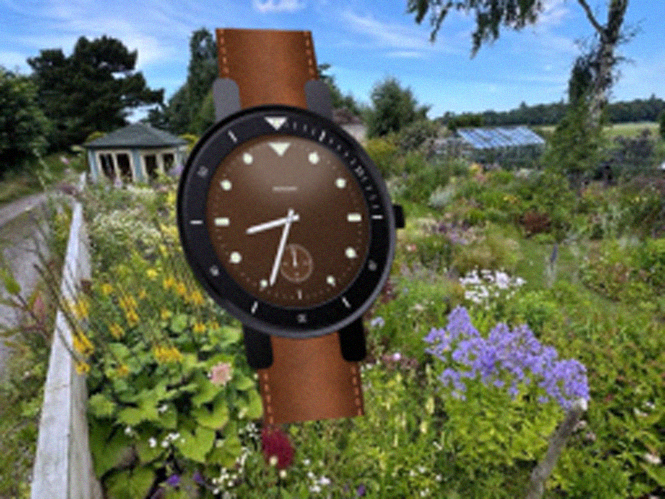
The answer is **8:34**
